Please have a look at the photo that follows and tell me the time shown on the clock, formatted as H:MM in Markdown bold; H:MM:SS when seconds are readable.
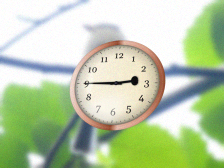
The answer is **2:45**
